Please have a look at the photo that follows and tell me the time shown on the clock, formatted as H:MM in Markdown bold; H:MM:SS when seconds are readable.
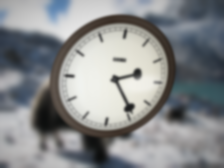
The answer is **2:24**
